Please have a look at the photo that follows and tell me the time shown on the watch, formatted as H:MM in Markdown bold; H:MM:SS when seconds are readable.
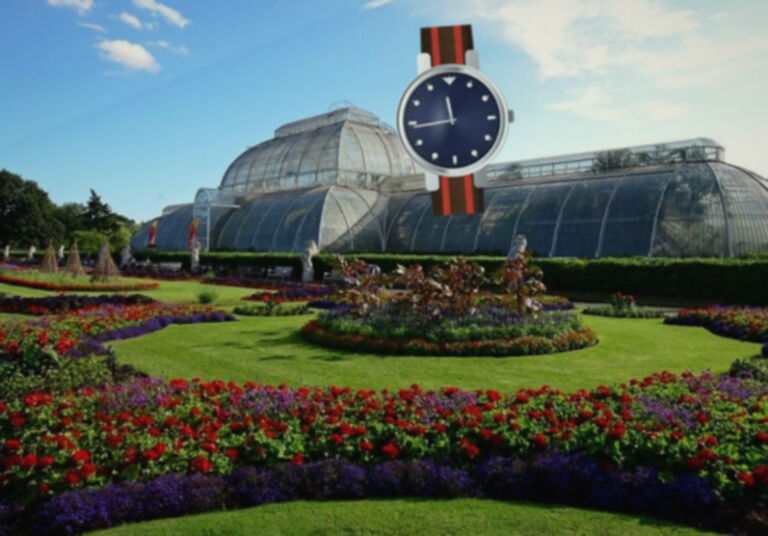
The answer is **11:44**
